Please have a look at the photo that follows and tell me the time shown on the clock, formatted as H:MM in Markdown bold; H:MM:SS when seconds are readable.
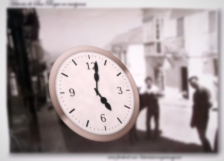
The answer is **5:02**
